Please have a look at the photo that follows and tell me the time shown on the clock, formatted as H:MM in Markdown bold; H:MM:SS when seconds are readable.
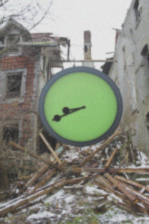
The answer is **8:41**
